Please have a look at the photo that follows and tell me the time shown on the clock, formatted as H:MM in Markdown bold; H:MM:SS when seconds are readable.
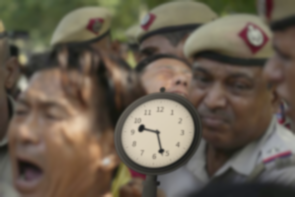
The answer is **9:27**
